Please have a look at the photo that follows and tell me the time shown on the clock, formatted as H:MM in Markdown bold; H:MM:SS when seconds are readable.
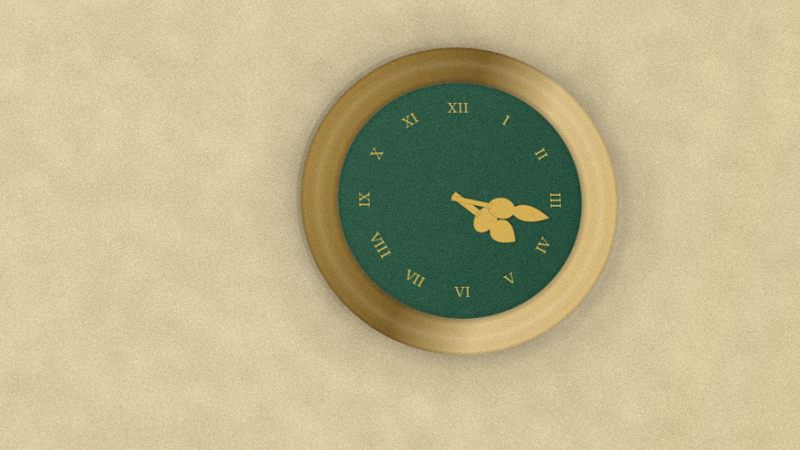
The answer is **4:17**
